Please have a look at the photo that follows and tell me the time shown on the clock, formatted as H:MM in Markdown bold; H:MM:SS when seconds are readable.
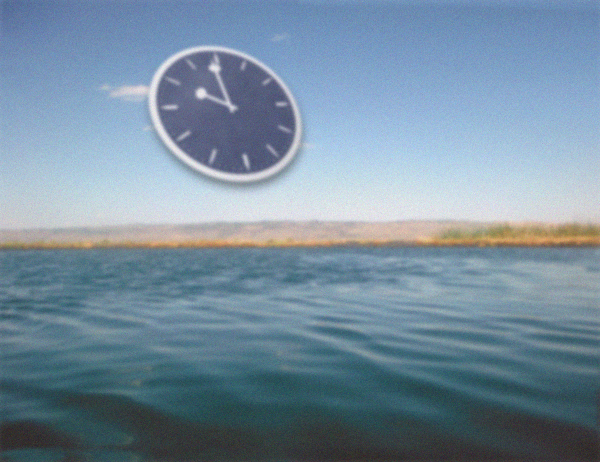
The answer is **9:59**
